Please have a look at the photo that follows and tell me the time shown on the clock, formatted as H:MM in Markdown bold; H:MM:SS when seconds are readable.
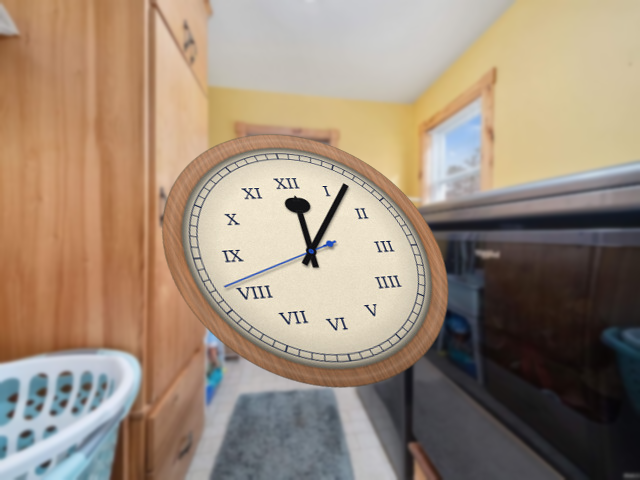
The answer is **12:06:42**
